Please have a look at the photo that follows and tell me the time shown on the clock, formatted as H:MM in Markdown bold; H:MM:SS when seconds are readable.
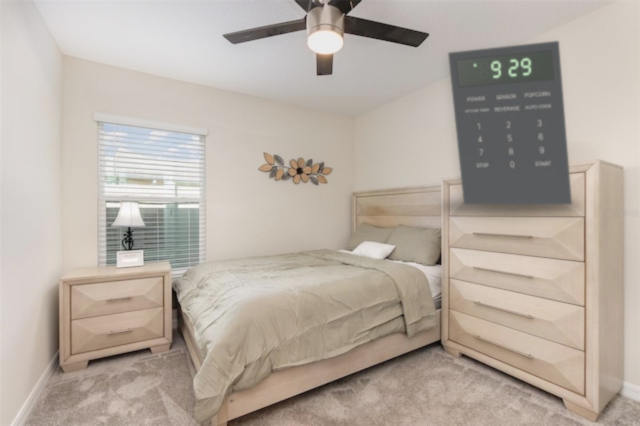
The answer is **9:29**
